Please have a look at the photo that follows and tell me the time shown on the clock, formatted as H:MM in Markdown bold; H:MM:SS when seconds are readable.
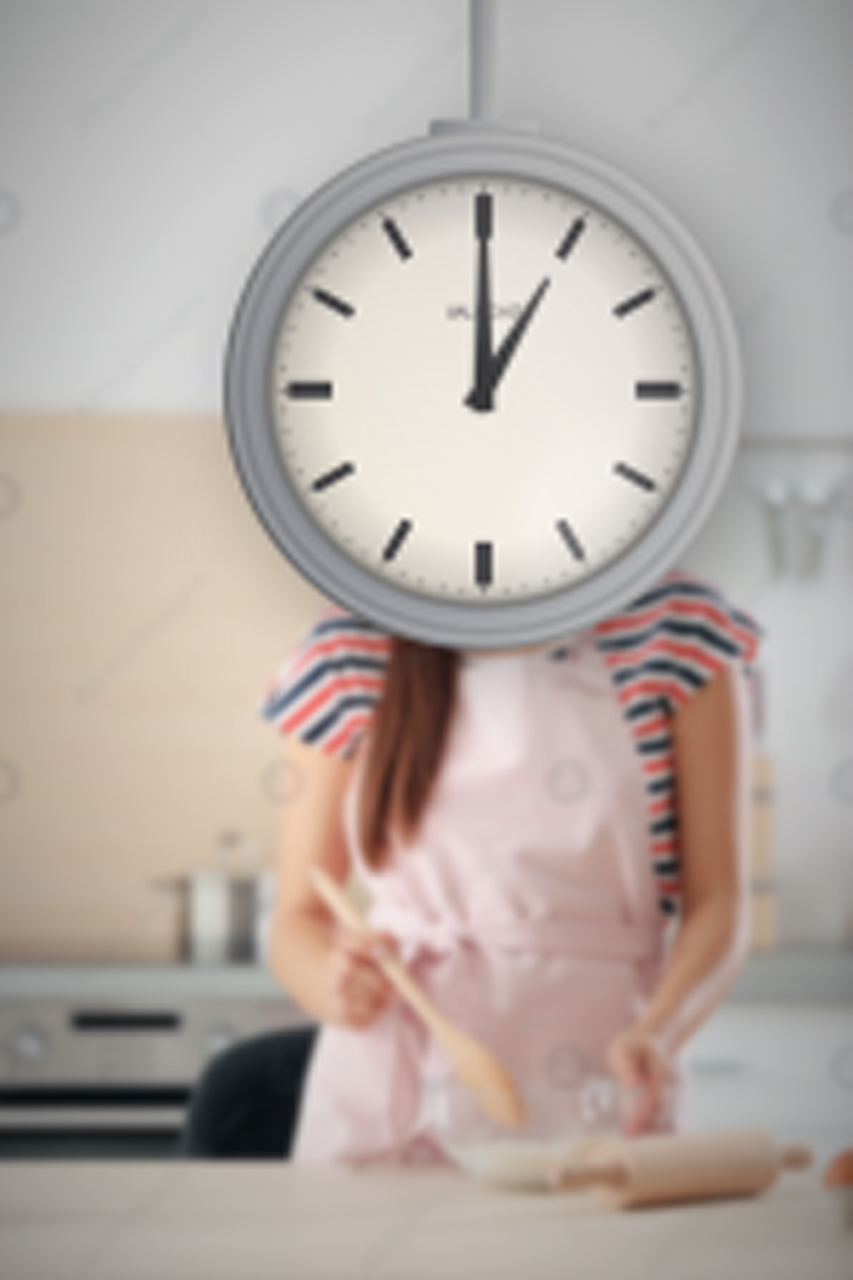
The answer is **1:00**
